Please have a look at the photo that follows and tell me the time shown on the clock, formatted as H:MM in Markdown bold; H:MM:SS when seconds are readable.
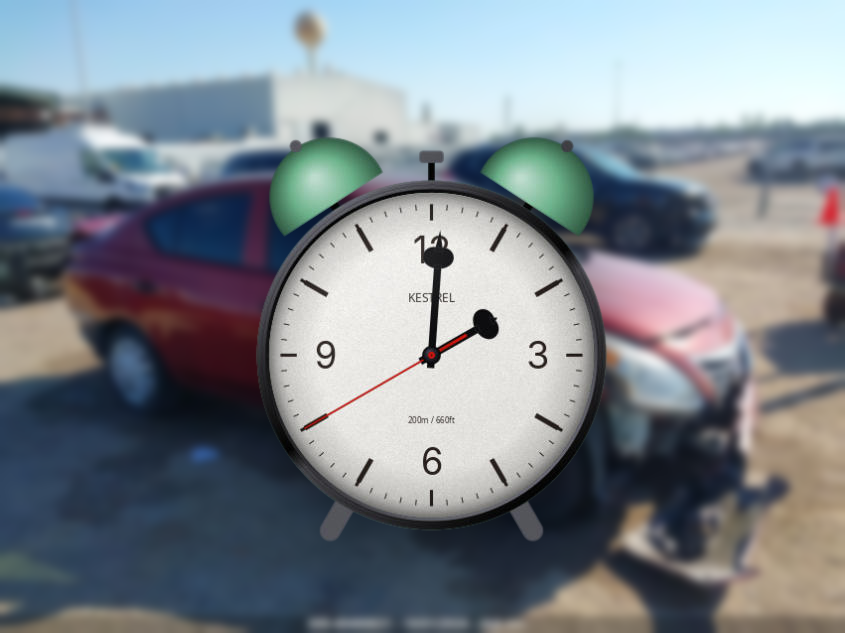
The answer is **2:00:40**
